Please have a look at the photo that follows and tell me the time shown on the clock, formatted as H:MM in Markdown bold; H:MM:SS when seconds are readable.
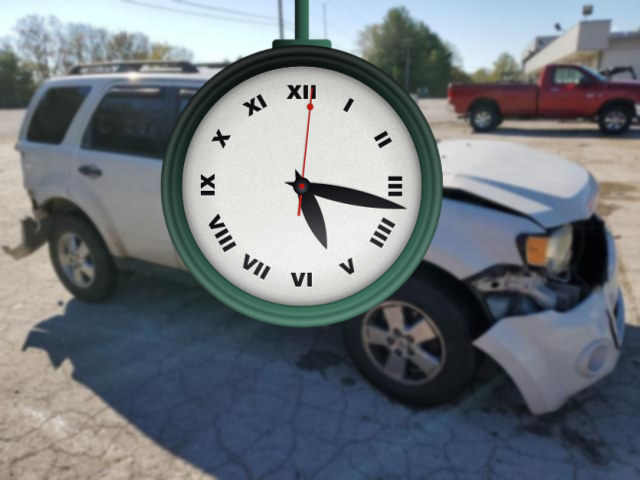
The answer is **5:17:01**
